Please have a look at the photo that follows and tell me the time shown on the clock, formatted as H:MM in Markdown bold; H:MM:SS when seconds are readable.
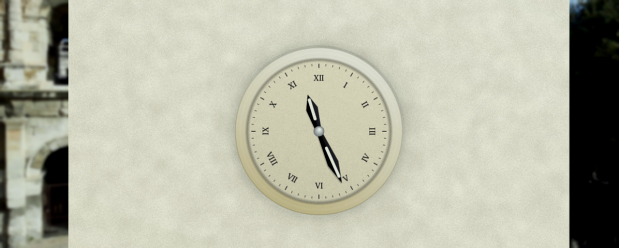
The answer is **11:26**
